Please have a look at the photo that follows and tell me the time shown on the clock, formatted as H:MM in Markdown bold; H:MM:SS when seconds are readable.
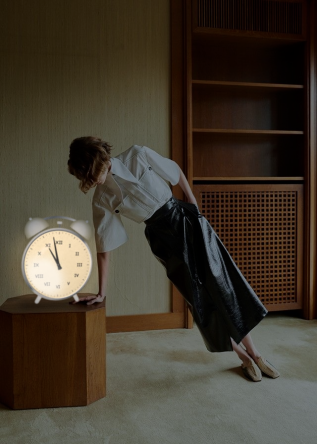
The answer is **10:58**
